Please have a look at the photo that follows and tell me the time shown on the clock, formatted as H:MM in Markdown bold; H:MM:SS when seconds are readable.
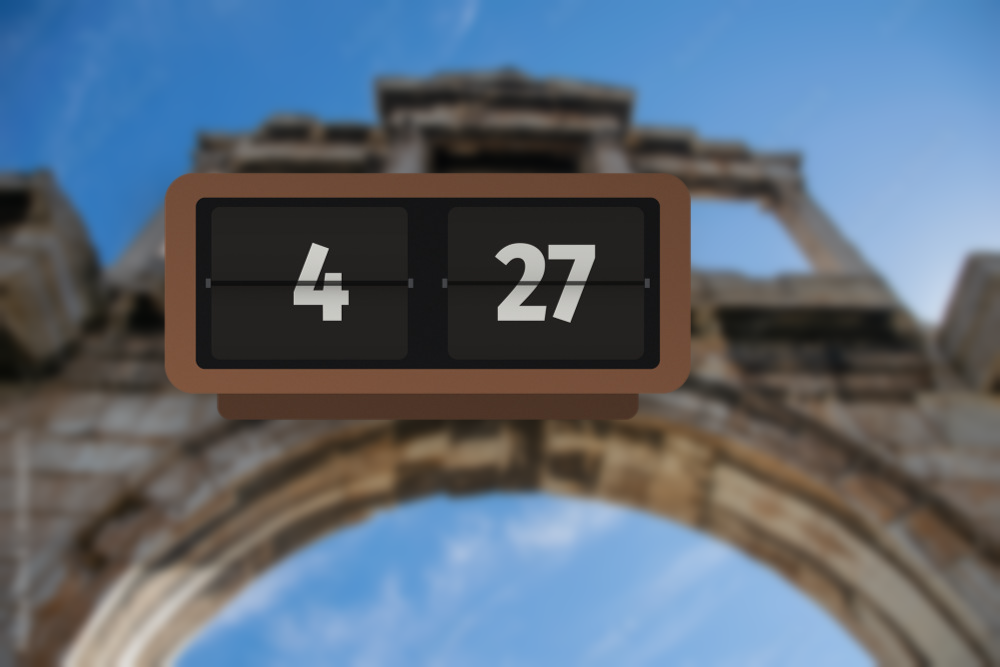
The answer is **4:27**
